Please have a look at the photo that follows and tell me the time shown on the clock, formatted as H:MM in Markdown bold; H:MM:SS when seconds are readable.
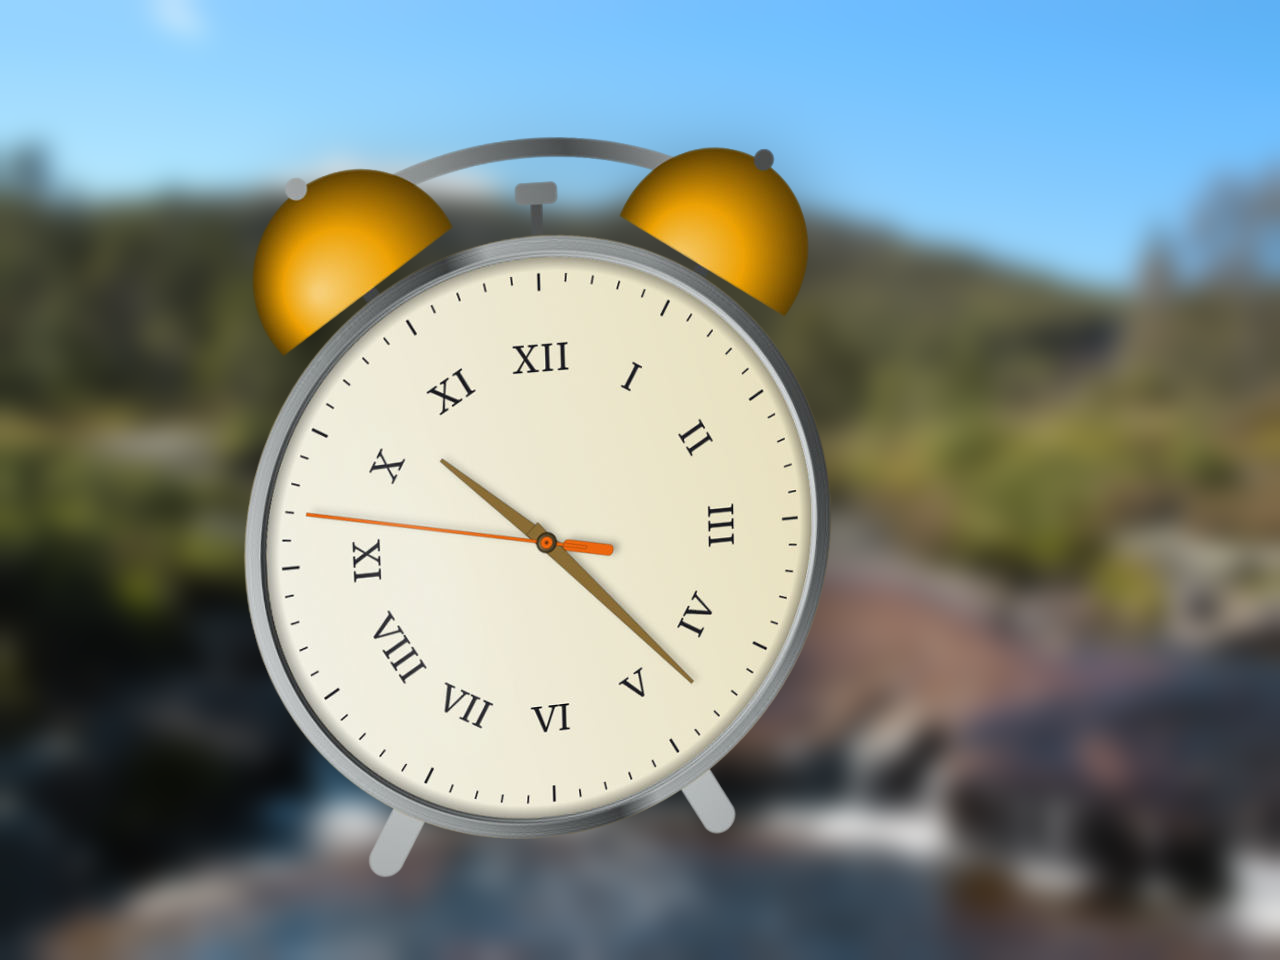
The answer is **10:22:47**
